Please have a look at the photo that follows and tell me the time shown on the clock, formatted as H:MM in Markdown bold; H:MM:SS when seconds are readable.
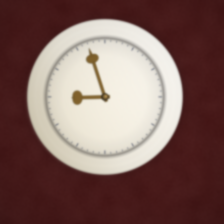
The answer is **8:57**
